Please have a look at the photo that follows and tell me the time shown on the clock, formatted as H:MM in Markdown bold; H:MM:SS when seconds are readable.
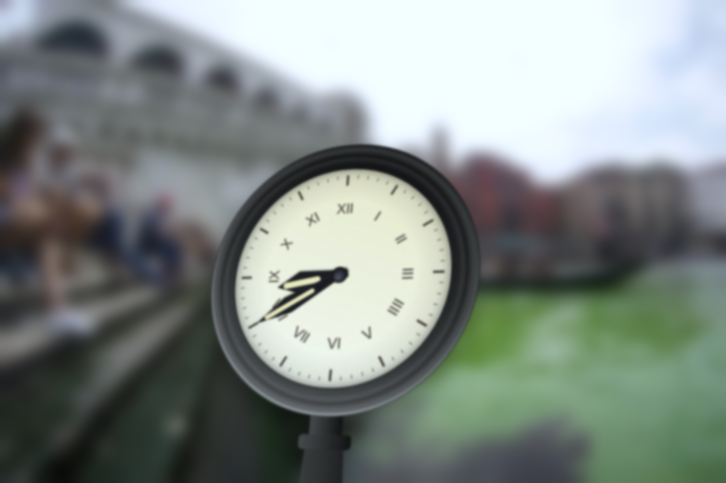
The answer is **8:40**
